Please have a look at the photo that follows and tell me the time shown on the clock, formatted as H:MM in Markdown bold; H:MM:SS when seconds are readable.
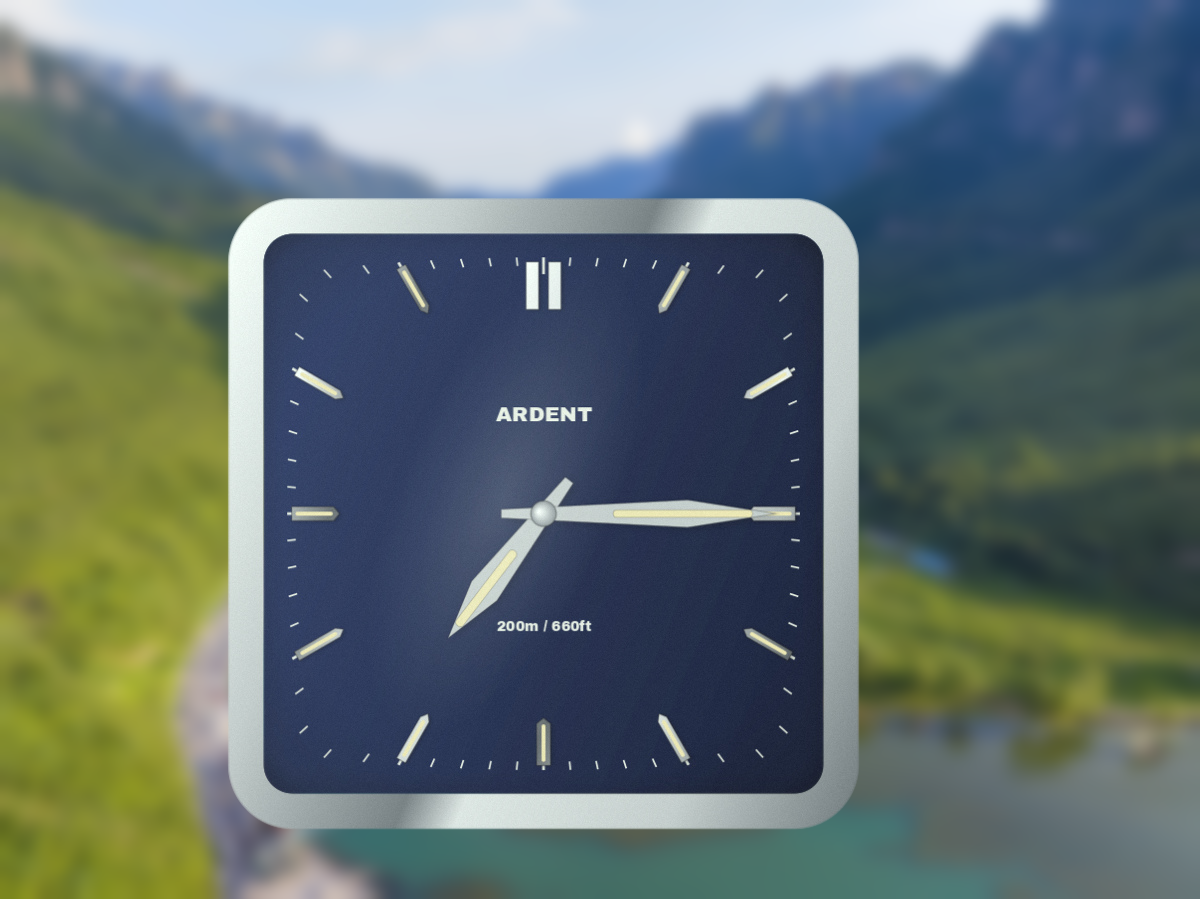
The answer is **7:15**
